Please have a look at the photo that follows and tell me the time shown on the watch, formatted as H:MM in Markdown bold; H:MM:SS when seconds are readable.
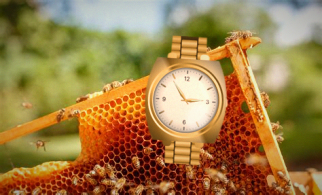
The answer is **2:54**
